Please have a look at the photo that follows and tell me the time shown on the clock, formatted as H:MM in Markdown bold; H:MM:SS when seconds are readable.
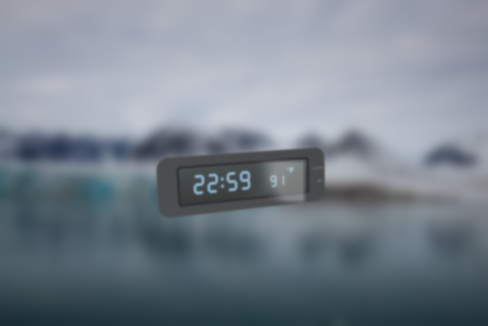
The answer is **22:59**
